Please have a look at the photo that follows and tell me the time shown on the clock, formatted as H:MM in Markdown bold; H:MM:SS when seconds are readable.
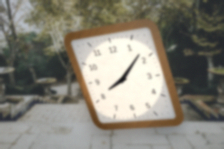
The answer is **8:08**
